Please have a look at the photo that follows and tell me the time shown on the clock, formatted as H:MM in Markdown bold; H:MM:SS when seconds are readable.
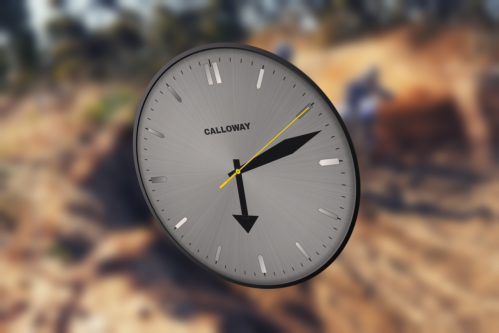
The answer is **6:12:10**
